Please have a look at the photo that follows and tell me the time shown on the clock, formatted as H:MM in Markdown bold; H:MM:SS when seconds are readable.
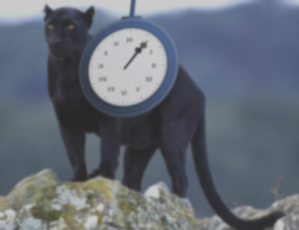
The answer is **1:06**
